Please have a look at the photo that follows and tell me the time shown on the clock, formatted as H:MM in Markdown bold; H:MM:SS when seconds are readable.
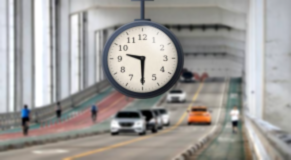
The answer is **9:30**
